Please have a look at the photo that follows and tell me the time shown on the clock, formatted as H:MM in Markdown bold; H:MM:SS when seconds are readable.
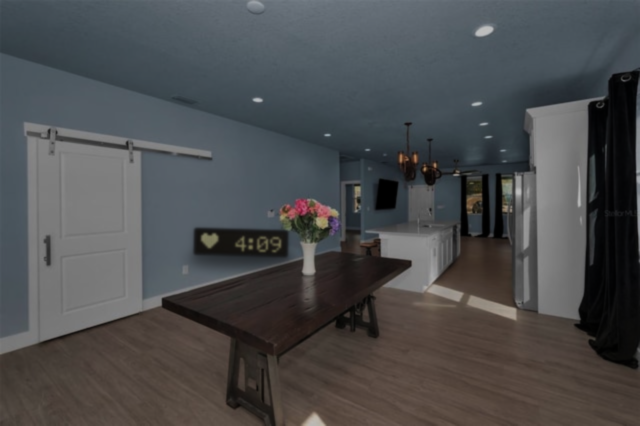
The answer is **4:09**
